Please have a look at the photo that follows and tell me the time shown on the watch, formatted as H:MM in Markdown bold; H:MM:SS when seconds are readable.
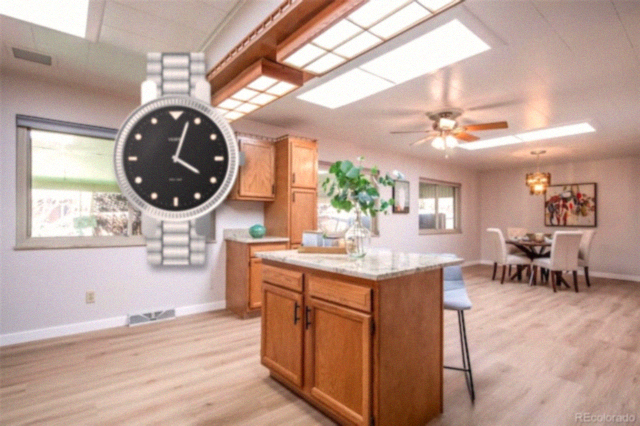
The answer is **4:03**
